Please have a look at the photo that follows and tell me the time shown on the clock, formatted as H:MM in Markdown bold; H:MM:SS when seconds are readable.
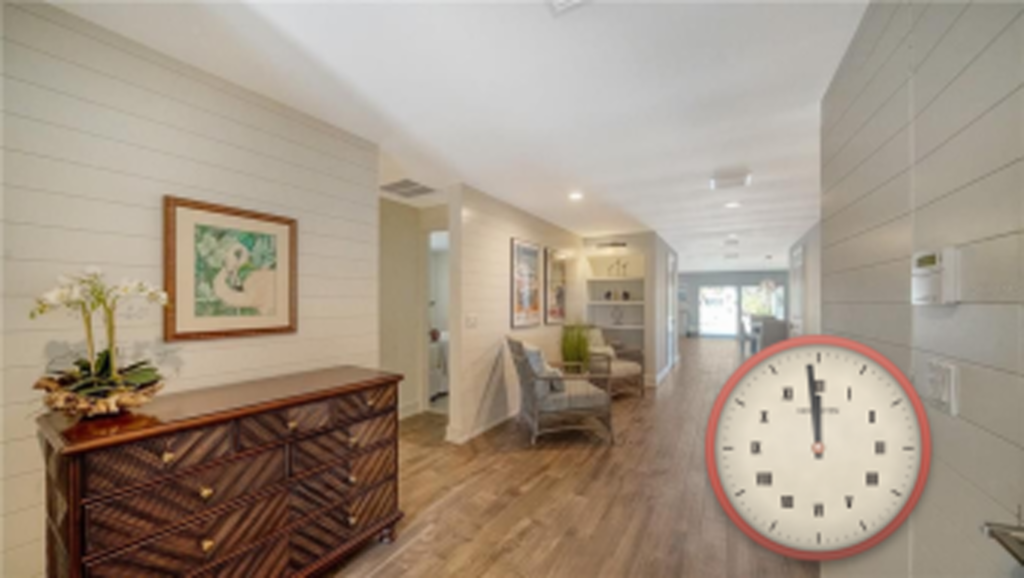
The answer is **11:59**
